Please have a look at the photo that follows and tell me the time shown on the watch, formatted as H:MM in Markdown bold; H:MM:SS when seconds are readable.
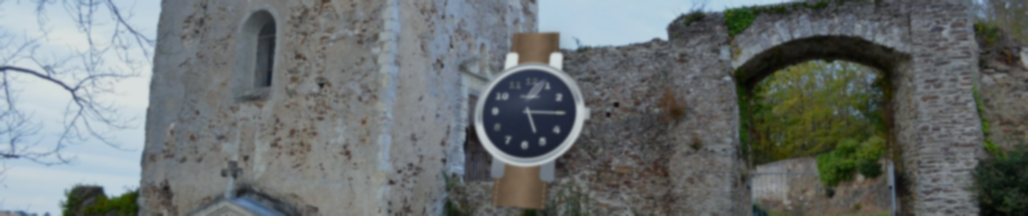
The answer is **5:15**
